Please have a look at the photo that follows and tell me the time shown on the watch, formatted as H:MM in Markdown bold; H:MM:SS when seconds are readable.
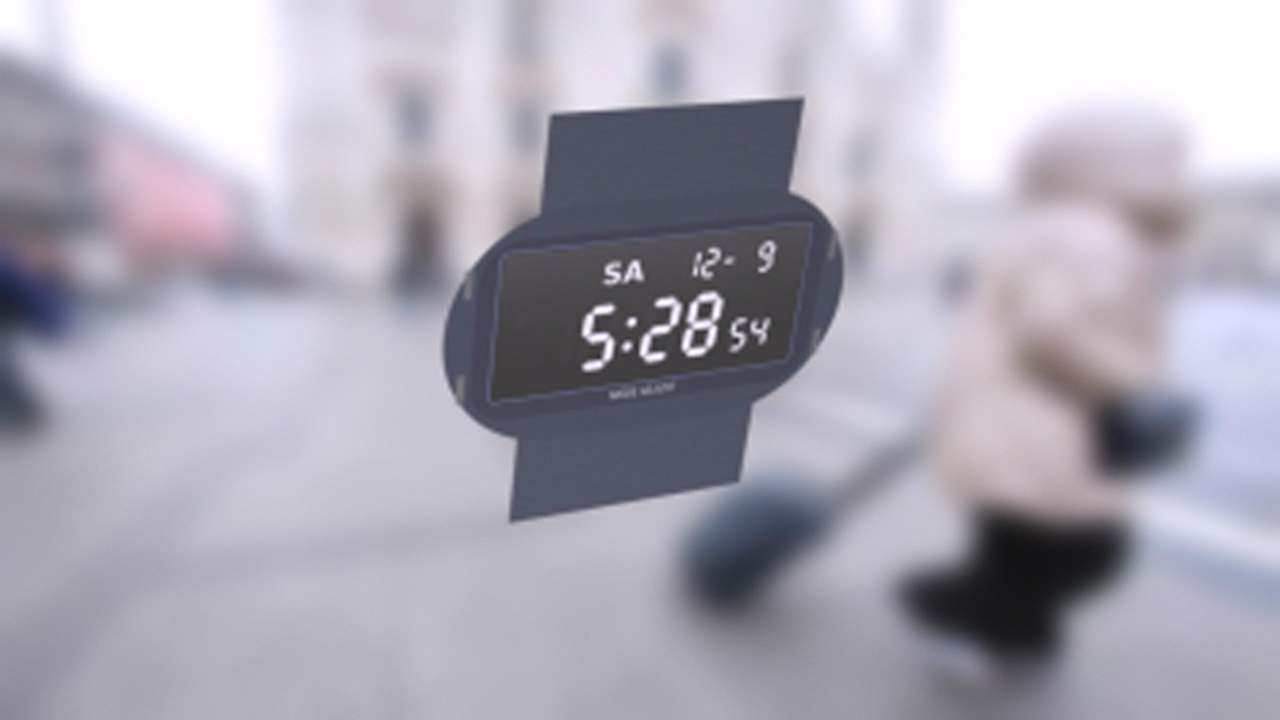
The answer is **5:28:54**
